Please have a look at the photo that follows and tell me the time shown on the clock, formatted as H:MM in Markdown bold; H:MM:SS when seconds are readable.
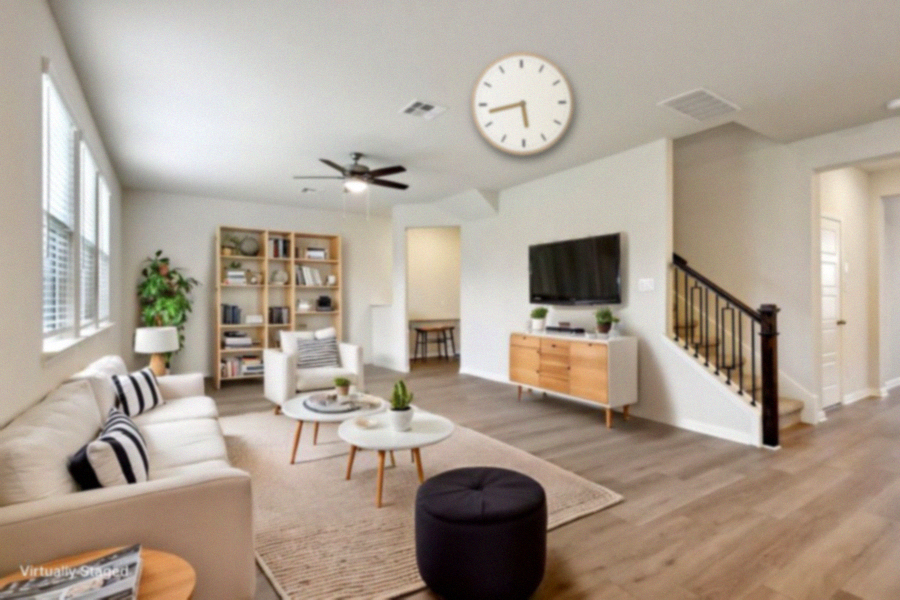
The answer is **5:43**
